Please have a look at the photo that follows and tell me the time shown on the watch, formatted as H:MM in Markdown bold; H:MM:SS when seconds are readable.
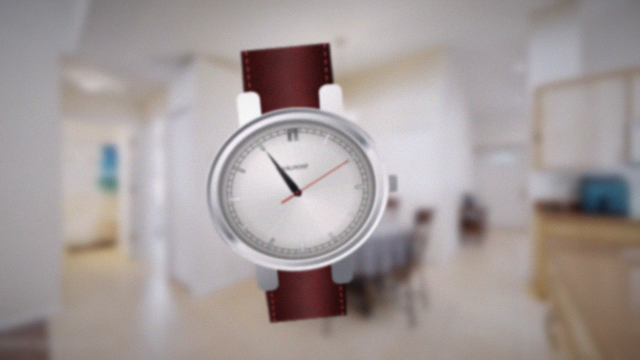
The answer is **10:55:10**
